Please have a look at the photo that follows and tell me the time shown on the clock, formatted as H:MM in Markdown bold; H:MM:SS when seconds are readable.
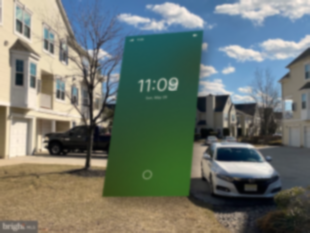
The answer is **11:09**
